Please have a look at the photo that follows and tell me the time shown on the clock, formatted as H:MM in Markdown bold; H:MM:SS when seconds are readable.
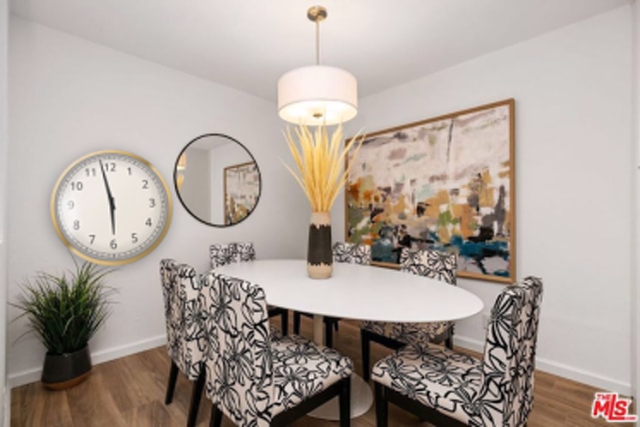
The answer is **5:58**
